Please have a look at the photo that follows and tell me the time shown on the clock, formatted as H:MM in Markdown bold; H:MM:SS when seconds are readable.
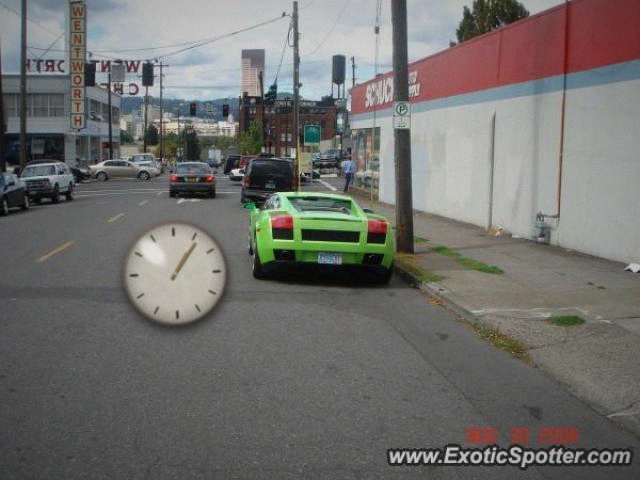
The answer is **1:06**
